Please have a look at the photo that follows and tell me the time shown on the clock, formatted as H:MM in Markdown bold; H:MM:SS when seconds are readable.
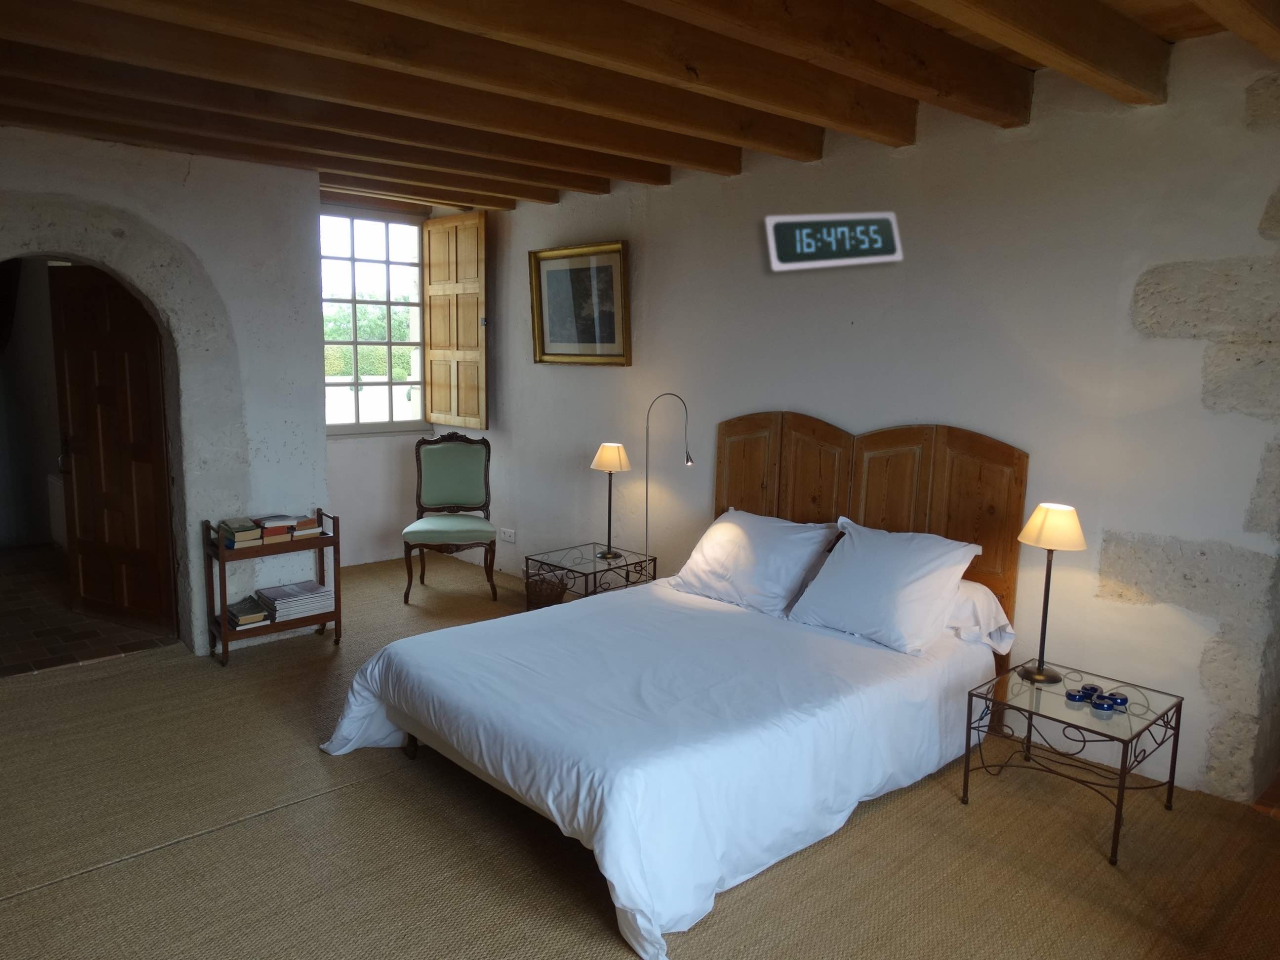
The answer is **16:47:55**
